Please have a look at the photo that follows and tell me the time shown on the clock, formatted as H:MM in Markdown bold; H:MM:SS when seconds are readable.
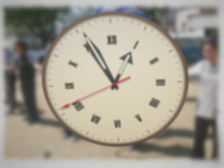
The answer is **12:55:41**
